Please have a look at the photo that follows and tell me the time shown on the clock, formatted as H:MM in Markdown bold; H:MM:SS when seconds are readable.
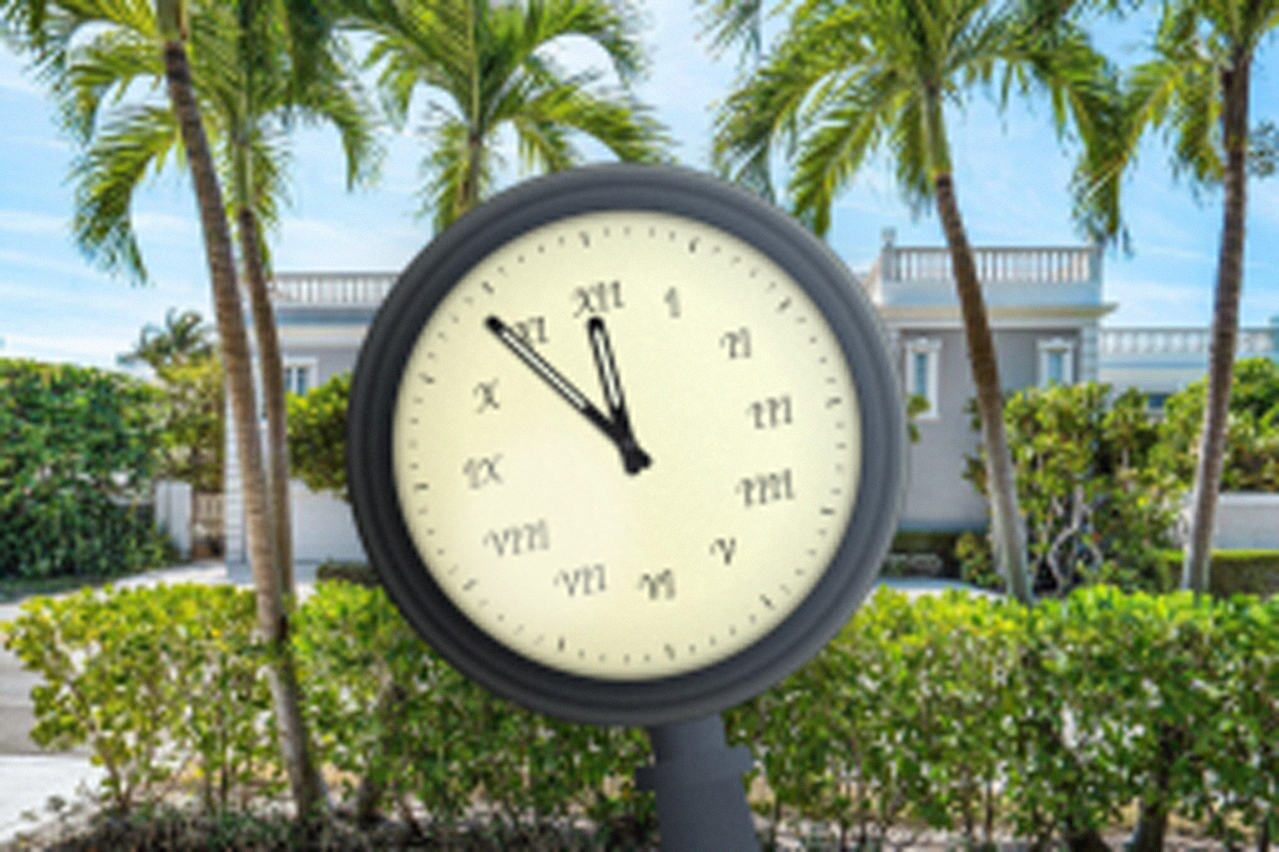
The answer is **11:54**
